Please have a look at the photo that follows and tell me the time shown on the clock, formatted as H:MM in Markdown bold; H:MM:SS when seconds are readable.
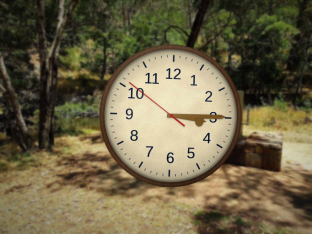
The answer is **3:14:51**
